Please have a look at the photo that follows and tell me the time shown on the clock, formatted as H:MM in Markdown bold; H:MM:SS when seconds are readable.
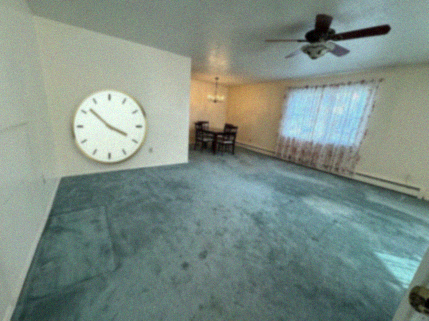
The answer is **3:52**
